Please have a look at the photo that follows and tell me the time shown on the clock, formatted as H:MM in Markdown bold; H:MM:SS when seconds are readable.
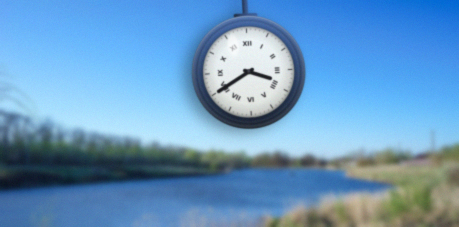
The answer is **3:40**
